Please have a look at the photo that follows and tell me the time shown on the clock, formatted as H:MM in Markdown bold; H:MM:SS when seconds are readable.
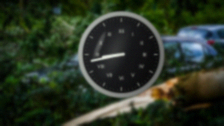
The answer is **8:43**
